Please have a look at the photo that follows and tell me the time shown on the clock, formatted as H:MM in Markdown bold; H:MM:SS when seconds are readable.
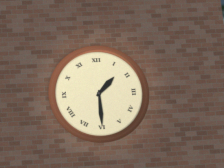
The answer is **1:30**
